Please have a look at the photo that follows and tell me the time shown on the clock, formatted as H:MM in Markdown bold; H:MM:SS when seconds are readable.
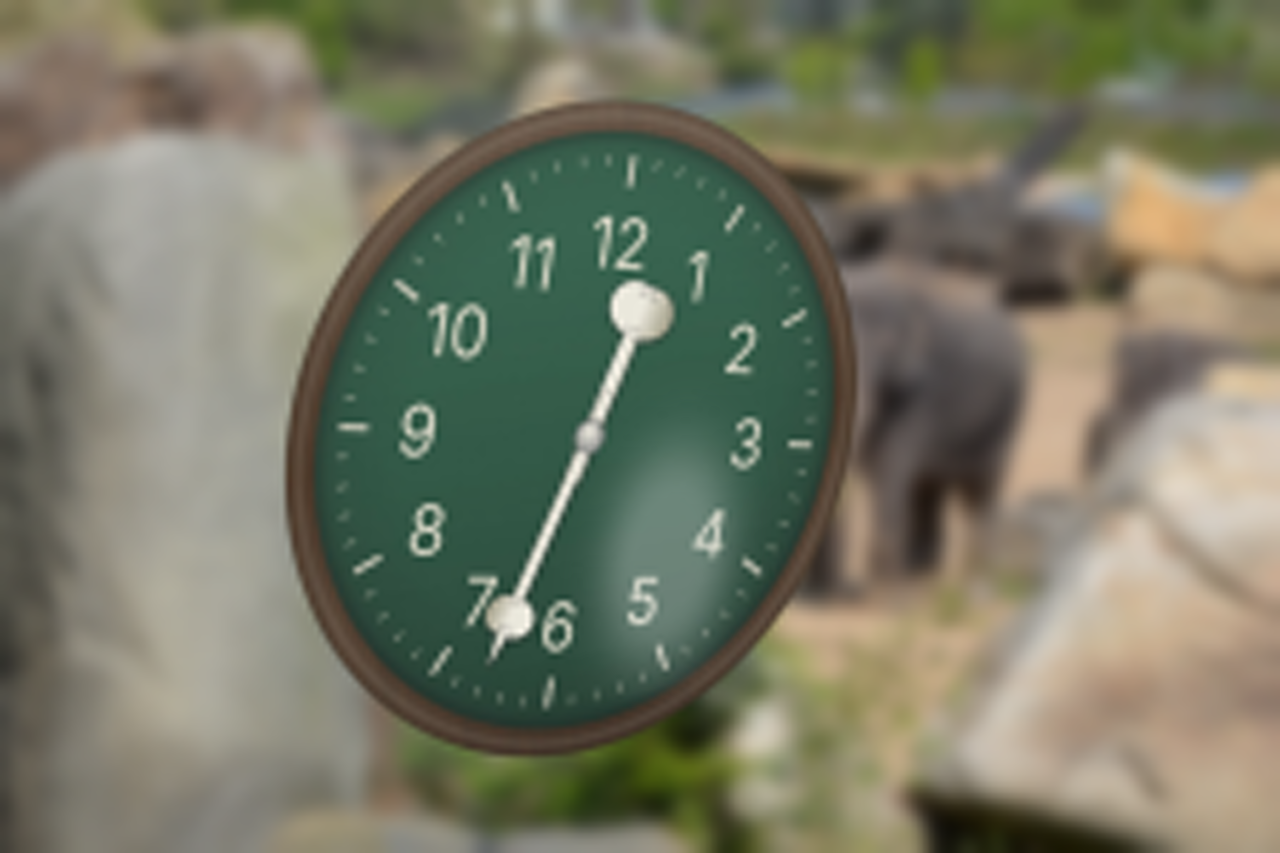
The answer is **12:33**
